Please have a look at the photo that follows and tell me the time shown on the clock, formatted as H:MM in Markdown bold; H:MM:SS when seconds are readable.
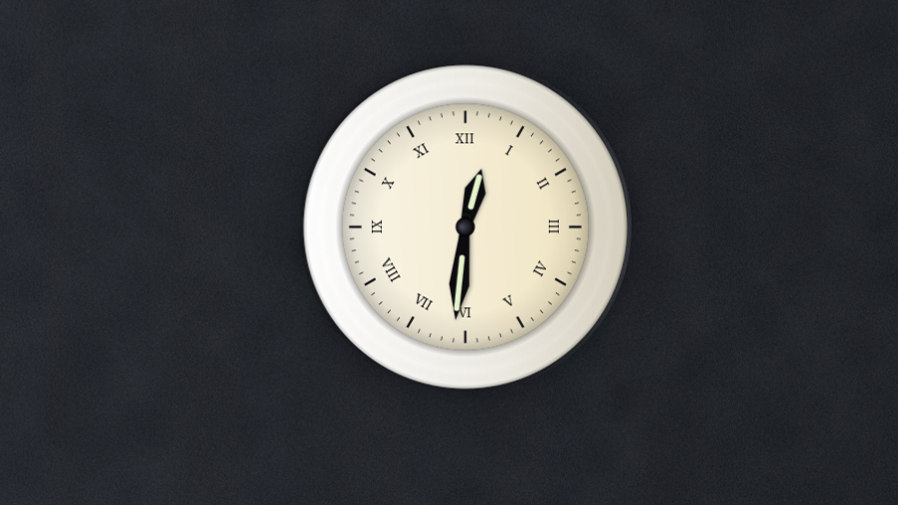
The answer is **12:31**
